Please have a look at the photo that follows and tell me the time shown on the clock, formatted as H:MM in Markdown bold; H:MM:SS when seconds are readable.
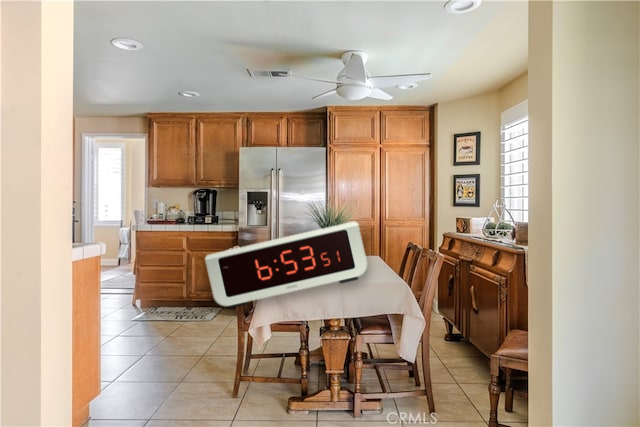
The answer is **6:53:51**
